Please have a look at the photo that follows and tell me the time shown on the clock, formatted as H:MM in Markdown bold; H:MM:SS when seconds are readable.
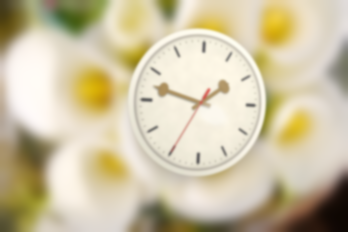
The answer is **1:47:35**
